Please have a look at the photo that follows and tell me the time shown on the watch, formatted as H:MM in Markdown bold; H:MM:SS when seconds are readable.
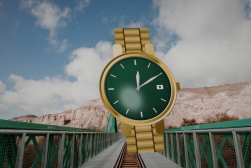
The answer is **12:10**
